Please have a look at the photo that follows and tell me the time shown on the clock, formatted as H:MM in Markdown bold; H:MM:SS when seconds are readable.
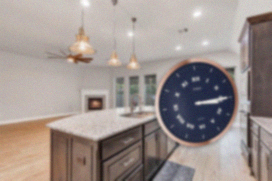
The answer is **3:15**
